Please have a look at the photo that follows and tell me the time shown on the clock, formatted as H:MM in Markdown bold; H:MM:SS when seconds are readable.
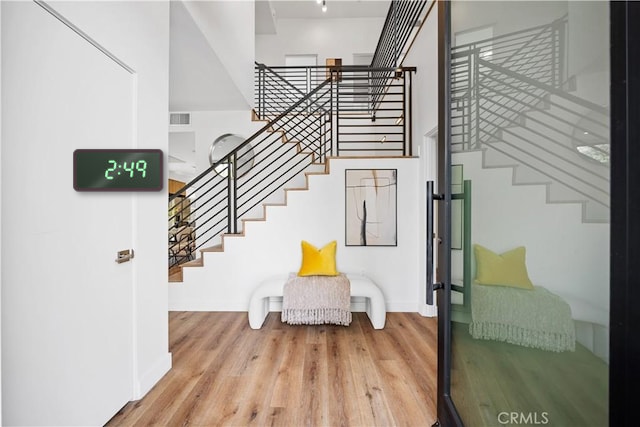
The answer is **2:49**
